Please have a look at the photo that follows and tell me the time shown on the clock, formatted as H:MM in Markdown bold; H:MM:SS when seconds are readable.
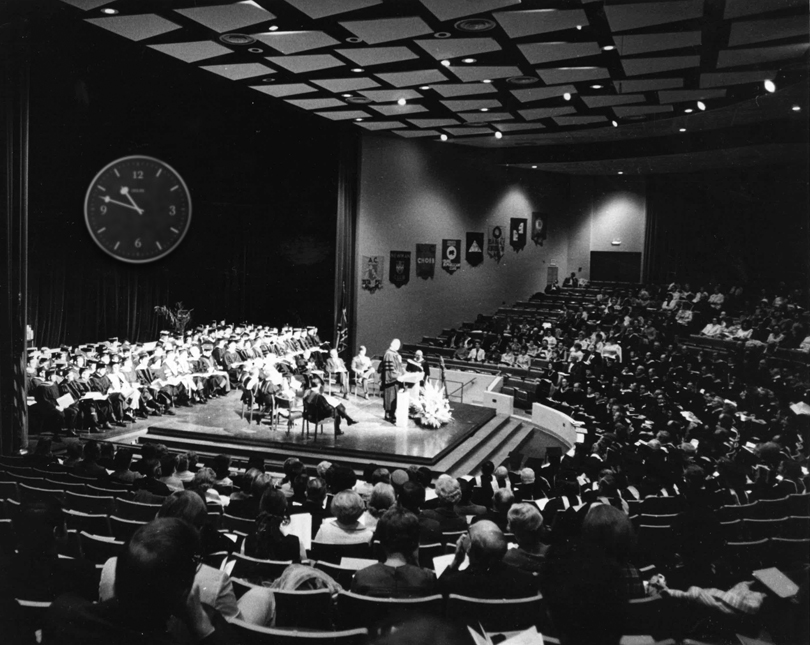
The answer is **10:48**
